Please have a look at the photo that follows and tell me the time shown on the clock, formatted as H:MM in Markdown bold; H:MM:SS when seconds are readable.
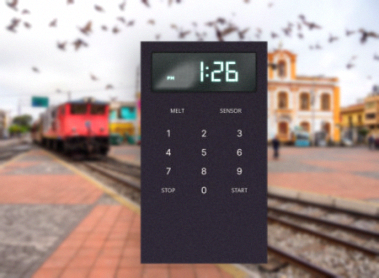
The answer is **1:26**
